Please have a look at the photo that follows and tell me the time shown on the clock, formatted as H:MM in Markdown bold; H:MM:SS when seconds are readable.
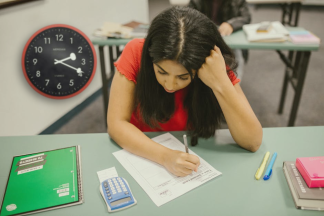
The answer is **2:19**
